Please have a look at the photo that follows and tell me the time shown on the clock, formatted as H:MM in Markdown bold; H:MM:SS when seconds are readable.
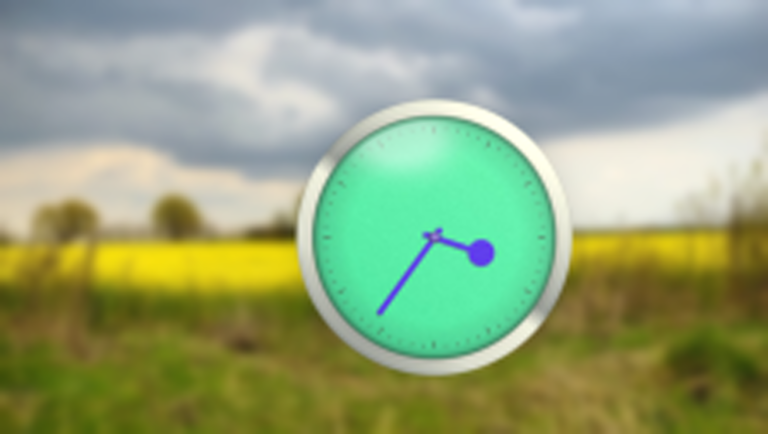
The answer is **3:36**
